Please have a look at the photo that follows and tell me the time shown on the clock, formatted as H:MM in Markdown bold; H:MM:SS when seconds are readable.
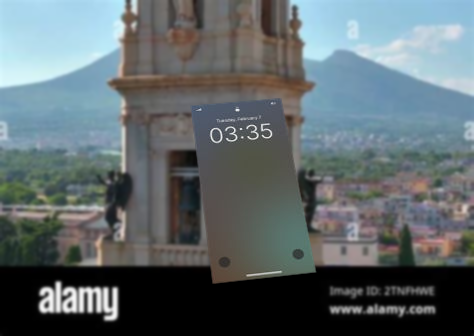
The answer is **3:35**
